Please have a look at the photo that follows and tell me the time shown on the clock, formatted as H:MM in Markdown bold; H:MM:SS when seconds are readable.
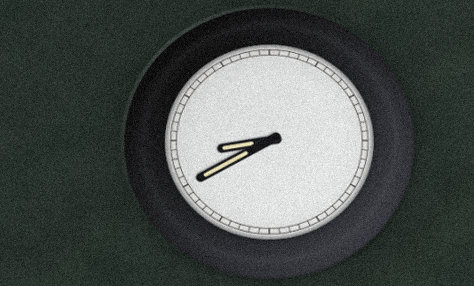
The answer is **8:40**
